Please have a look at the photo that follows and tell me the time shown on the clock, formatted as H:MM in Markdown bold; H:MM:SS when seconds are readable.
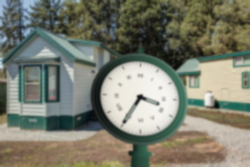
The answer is **3:35**
